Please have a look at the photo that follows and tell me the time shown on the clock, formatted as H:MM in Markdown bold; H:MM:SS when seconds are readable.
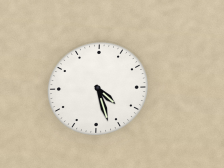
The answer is **4:27**
